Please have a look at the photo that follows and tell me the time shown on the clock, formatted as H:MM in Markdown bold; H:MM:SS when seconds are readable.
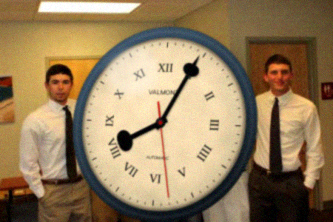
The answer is **8:04:28**
